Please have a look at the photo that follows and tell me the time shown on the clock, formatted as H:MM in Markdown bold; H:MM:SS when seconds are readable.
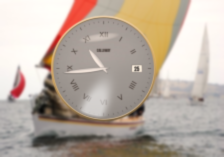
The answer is **10:44**
